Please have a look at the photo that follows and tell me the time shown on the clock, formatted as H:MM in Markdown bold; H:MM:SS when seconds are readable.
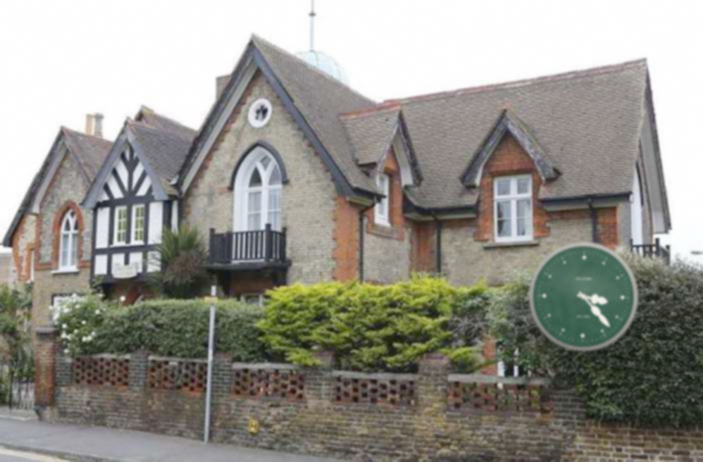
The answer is **3:23**
